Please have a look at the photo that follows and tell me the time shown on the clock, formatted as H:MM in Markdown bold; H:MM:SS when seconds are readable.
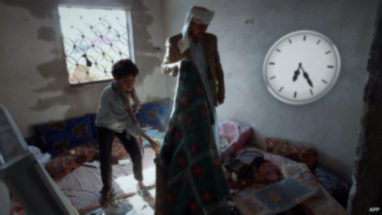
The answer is **6:24**
